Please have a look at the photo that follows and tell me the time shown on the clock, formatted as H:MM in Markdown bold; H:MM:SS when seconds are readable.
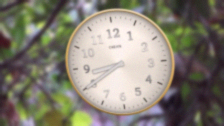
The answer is **8:40**
